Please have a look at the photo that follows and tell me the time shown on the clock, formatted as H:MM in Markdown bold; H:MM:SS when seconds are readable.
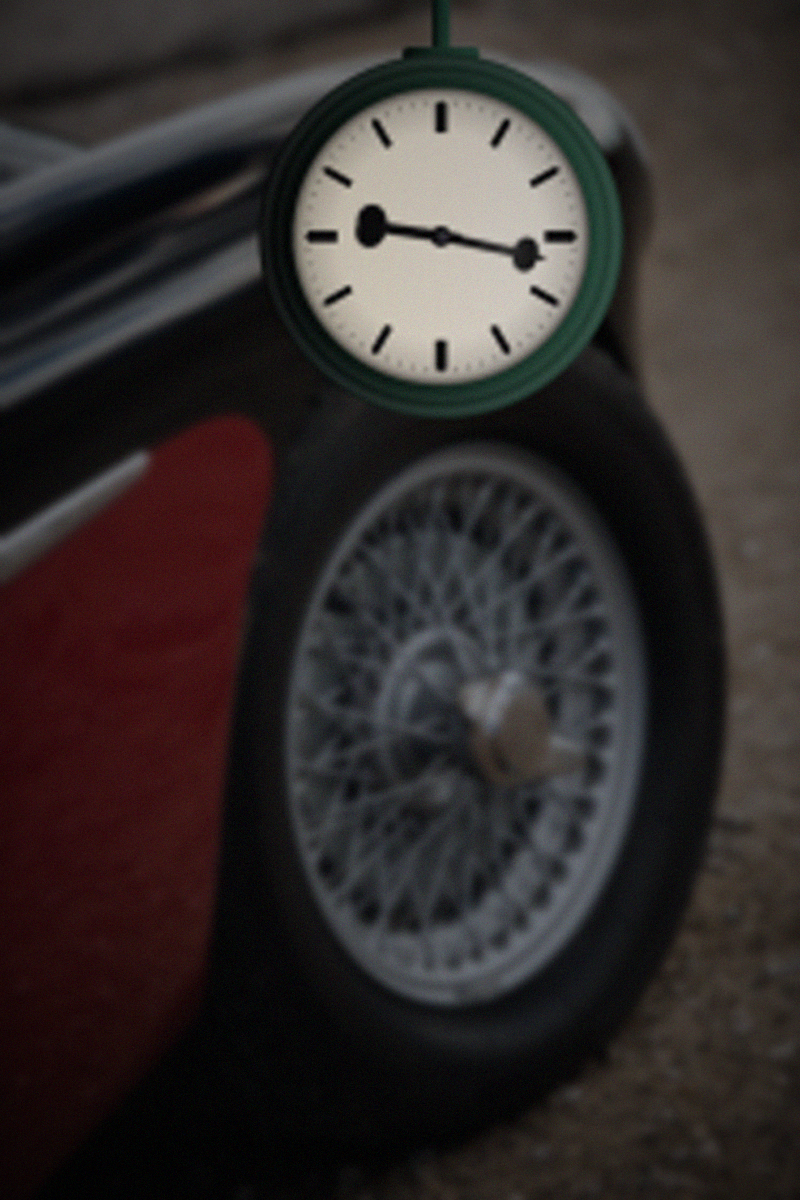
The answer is **9:17**
